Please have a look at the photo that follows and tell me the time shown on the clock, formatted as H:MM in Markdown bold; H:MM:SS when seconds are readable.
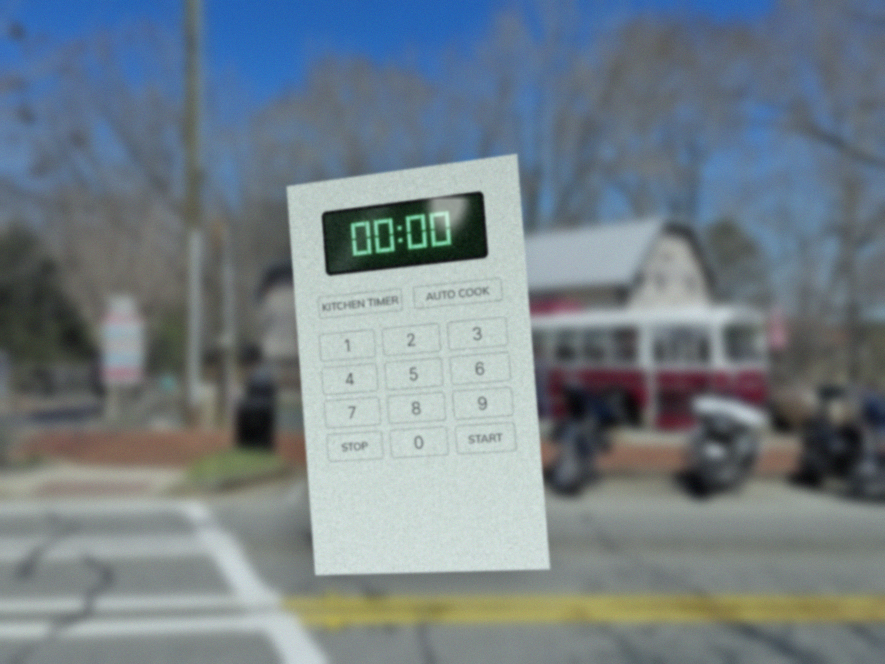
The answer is **0:00**
